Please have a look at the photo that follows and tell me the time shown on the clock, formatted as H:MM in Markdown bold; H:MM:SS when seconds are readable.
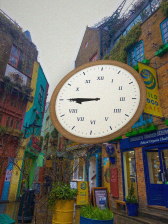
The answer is **8:45**
